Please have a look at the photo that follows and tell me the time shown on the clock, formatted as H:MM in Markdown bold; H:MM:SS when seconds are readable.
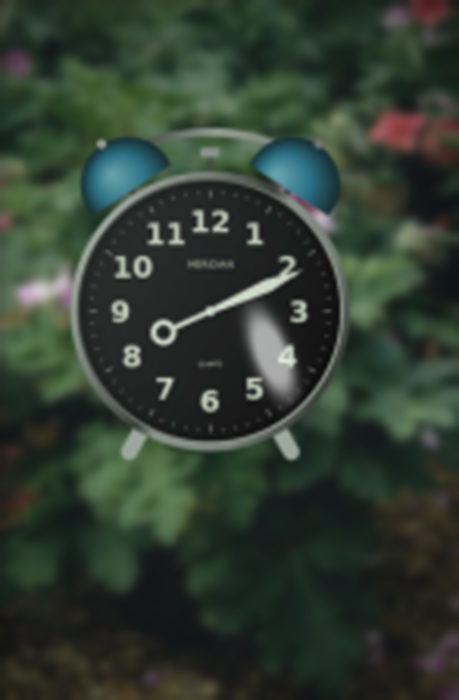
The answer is **8:11**
